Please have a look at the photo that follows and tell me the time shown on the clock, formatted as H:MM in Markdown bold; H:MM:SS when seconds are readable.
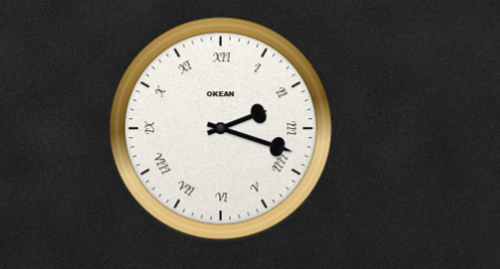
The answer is **2:18**
